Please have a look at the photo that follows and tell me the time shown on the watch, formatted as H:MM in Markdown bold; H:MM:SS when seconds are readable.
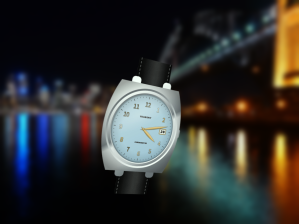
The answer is **4:13**
